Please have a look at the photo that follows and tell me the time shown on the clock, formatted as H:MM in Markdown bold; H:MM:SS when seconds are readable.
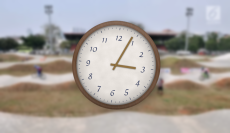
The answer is **3:04**
